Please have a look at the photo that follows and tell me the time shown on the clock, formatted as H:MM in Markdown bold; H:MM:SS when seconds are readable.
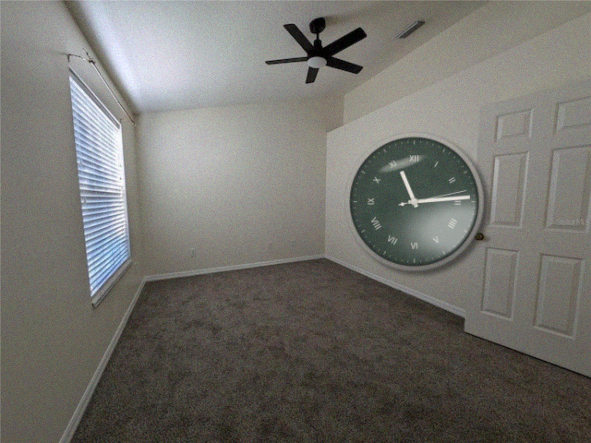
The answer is **11:14:13**
